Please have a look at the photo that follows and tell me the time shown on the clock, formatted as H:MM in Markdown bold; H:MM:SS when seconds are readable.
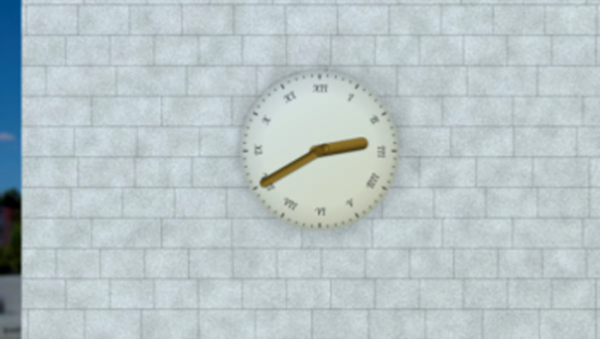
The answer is **2:40**
